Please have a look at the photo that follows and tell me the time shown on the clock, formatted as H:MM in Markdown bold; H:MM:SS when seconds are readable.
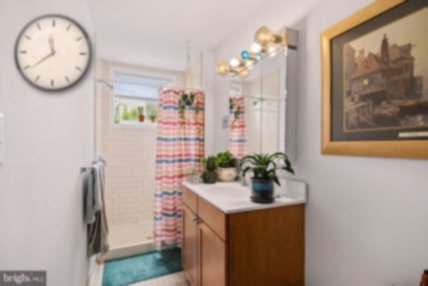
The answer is **11:39**
